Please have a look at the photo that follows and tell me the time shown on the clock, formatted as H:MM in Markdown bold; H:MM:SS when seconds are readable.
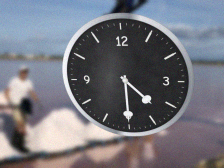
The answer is **4:30**
